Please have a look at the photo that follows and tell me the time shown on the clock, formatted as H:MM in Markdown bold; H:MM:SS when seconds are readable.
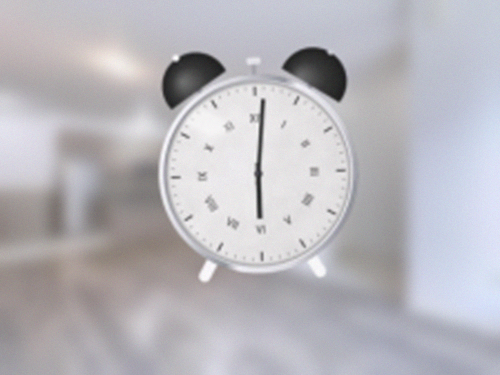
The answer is **6:01**
